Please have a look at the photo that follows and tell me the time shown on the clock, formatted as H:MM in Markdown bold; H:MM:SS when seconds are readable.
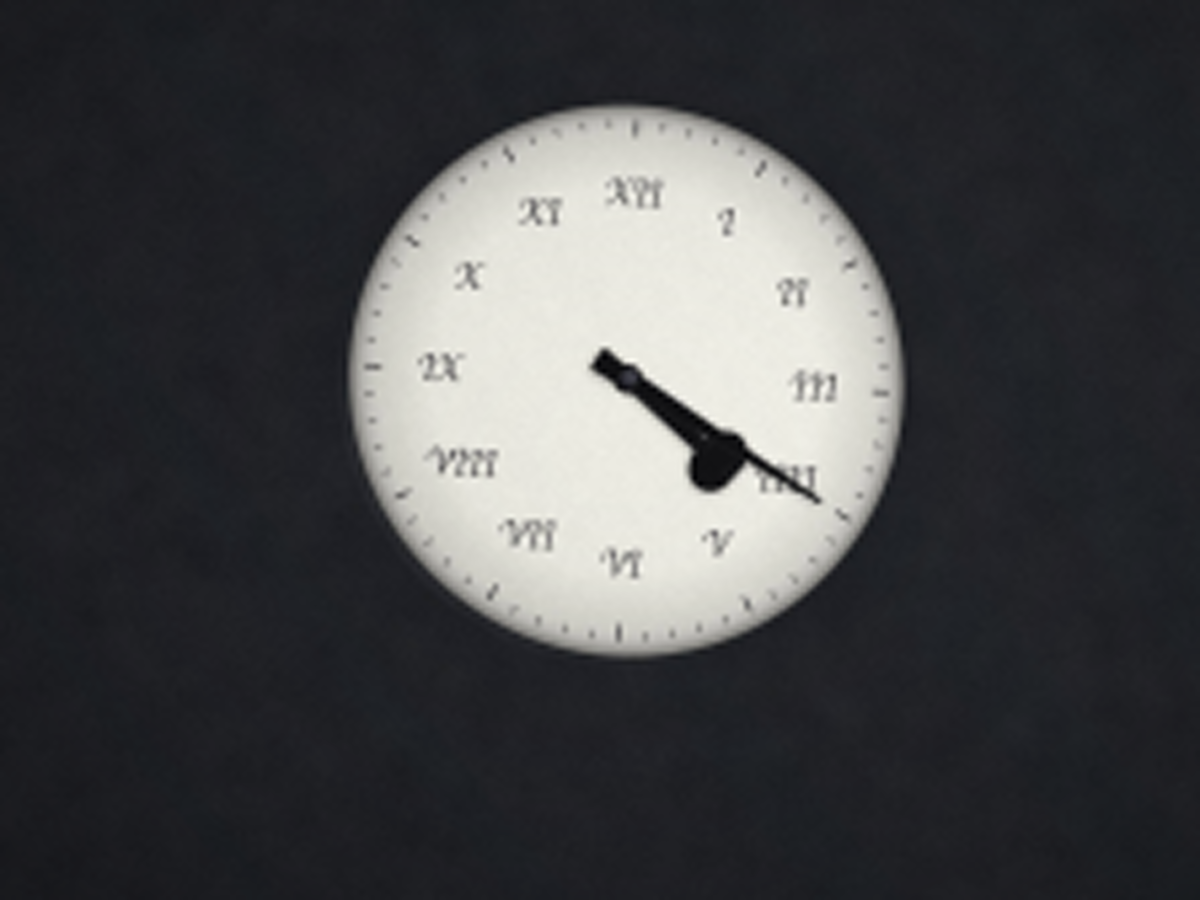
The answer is **4:20**
